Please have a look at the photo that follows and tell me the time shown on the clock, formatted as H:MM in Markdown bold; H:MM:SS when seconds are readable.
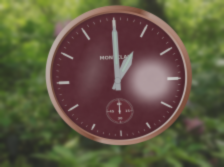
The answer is **1:00**
